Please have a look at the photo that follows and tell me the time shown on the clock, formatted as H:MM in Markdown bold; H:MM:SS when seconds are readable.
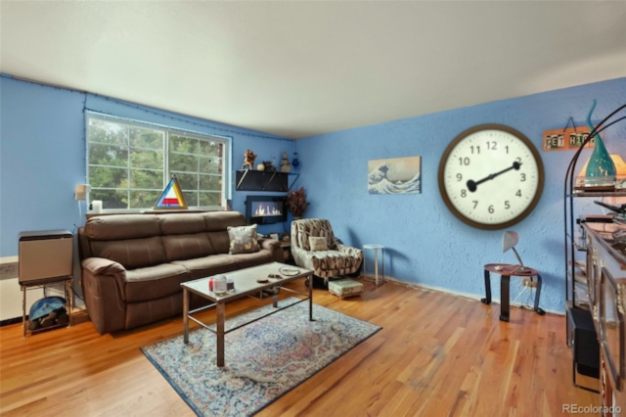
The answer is **8:11**
